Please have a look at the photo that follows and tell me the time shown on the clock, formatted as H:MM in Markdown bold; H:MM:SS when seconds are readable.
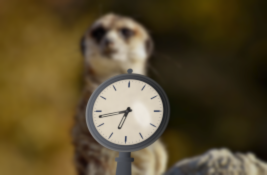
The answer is **6:43**
